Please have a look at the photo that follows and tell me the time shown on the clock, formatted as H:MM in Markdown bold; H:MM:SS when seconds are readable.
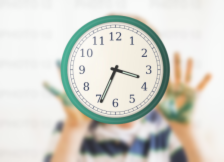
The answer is **3:34**
